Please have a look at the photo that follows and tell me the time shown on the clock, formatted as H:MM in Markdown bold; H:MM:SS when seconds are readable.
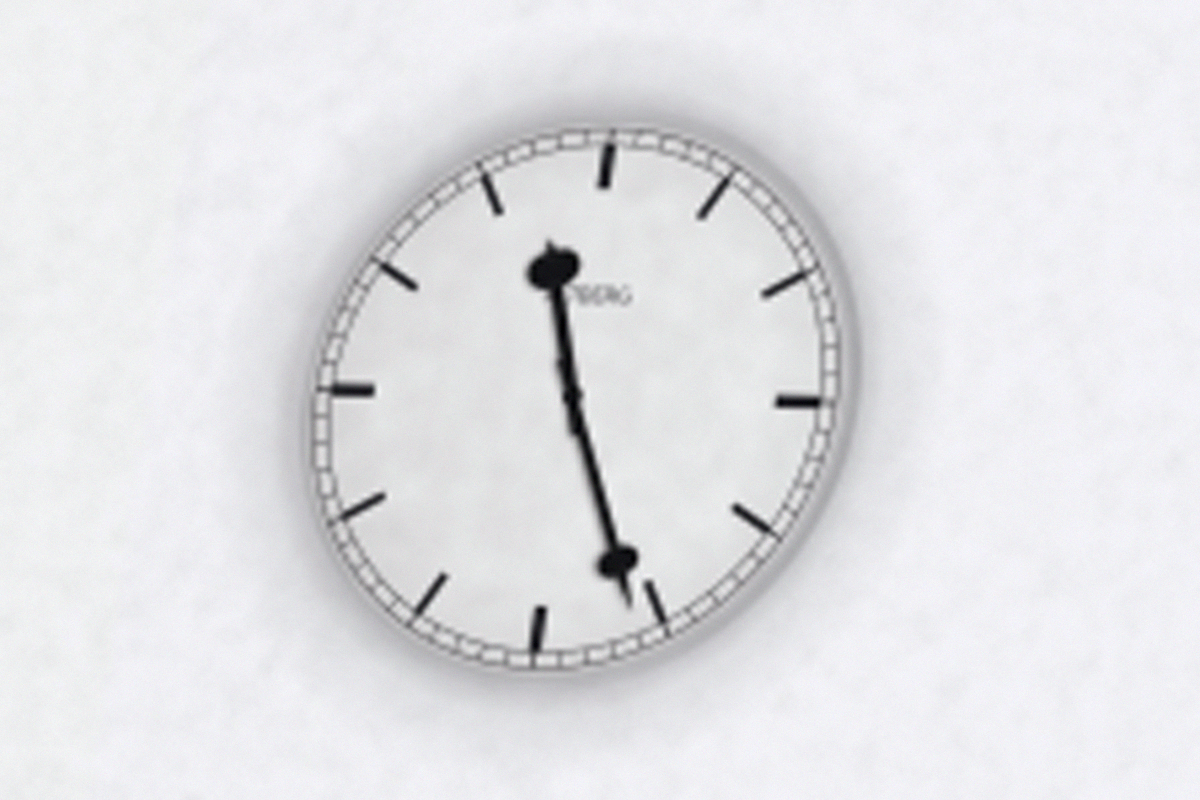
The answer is **11:26**
